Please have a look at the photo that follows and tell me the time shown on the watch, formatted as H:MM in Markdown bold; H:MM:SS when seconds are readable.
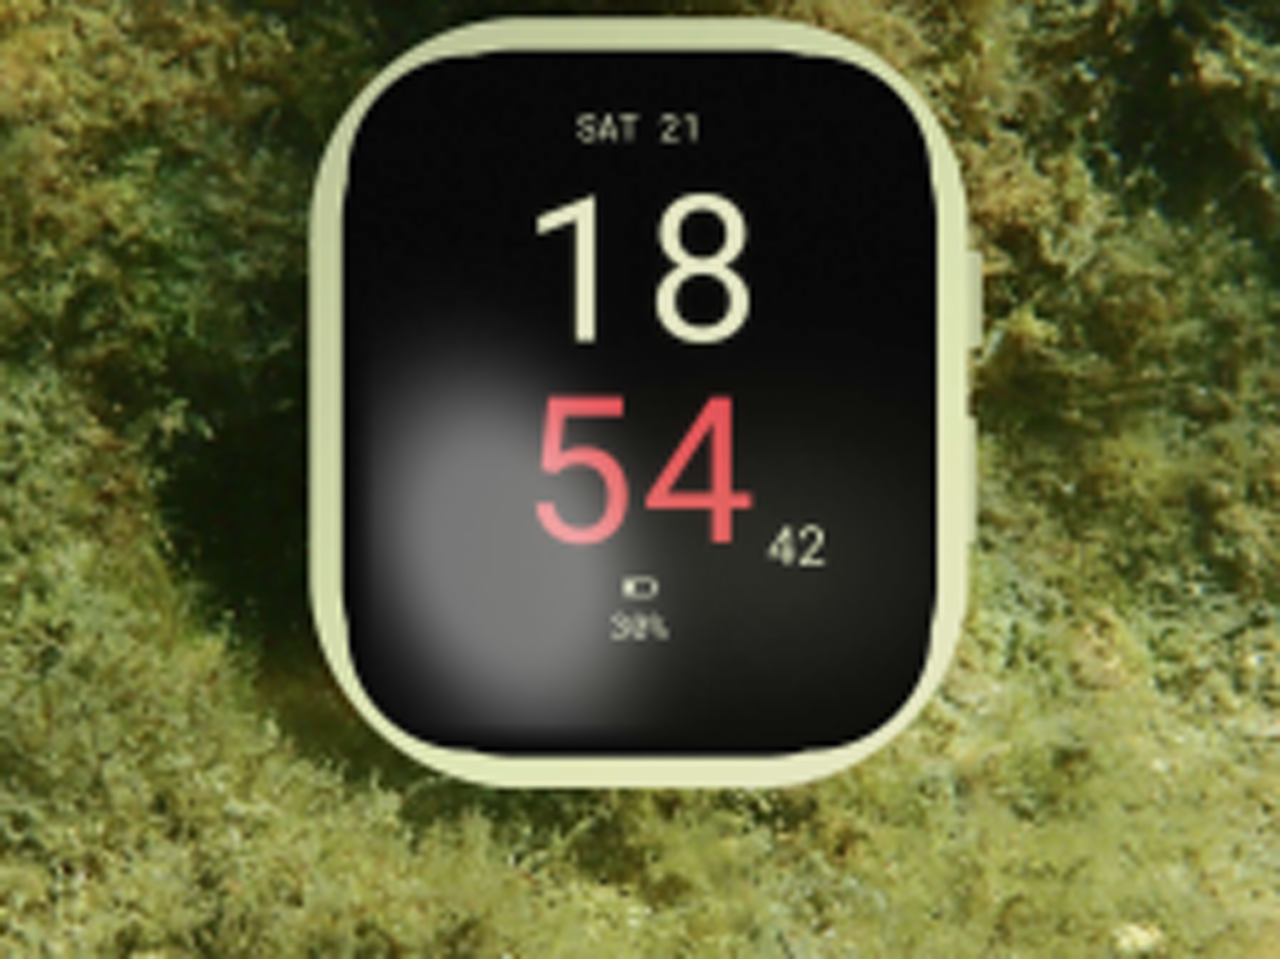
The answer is **18:54:42**
